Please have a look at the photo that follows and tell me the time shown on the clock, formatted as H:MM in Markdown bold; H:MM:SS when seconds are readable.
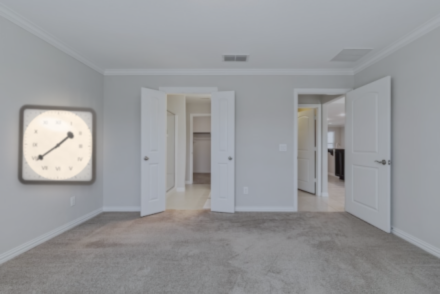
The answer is **1:39**
